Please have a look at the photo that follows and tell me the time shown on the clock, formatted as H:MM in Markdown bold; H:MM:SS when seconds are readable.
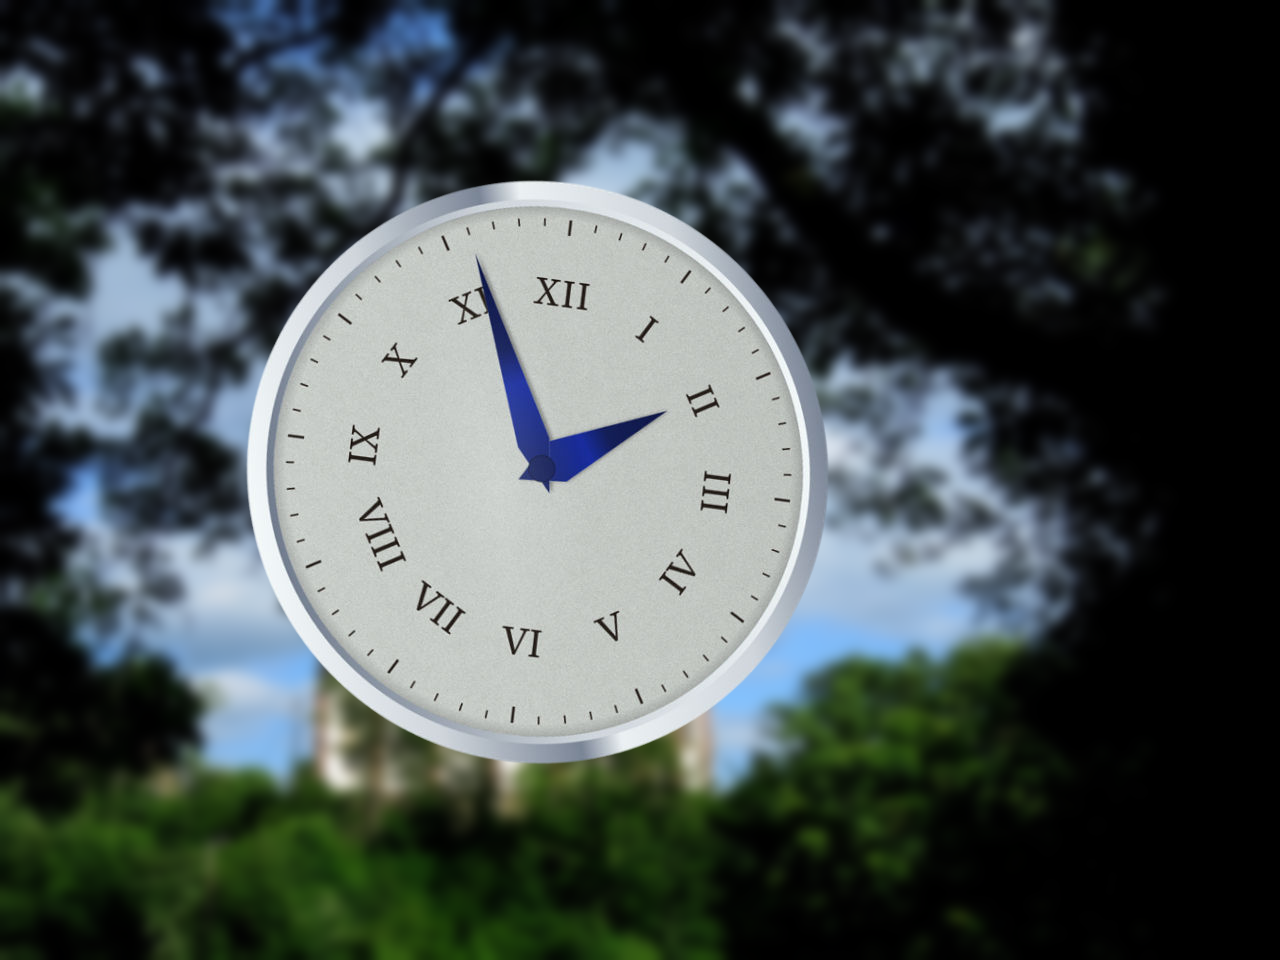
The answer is **1:56**
